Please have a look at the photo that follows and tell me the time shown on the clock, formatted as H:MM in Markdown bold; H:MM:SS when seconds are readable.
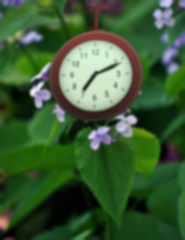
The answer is **7:11**
